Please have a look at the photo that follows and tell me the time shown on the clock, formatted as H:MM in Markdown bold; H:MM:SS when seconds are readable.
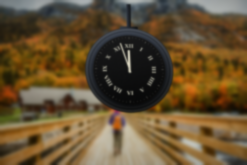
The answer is **11:57**
